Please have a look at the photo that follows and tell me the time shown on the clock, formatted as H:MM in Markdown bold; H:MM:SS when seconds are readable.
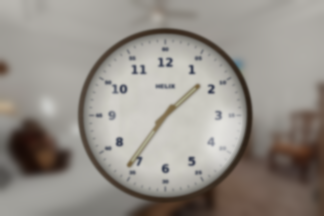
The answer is **1:36**
